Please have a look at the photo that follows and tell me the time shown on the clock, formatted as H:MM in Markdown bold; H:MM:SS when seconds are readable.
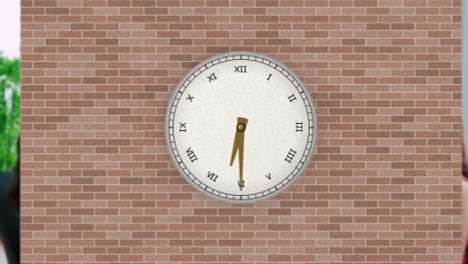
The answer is **6:30**
